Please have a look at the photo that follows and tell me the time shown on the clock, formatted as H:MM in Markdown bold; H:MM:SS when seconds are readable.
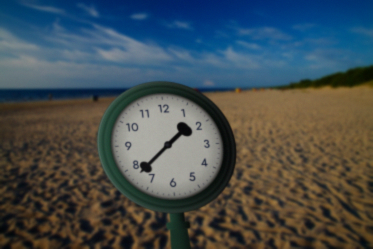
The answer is **1:38**
